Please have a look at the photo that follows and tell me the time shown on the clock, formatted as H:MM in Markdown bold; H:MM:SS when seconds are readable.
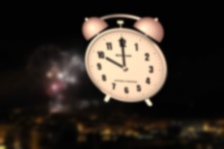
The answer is **10:00**
